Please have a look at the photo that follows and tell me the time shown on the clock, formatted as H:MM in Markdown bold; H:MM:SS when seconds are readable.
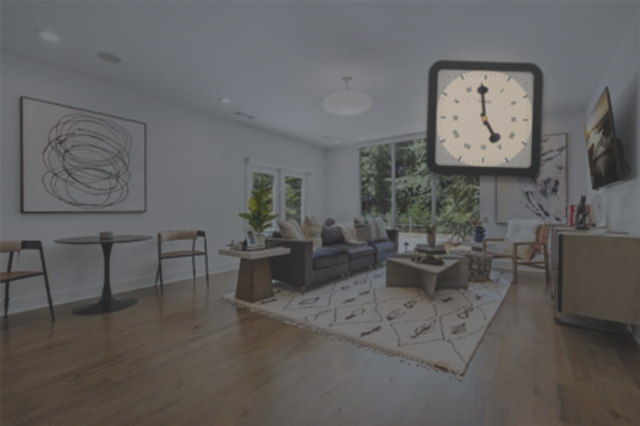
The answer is **4:59**
